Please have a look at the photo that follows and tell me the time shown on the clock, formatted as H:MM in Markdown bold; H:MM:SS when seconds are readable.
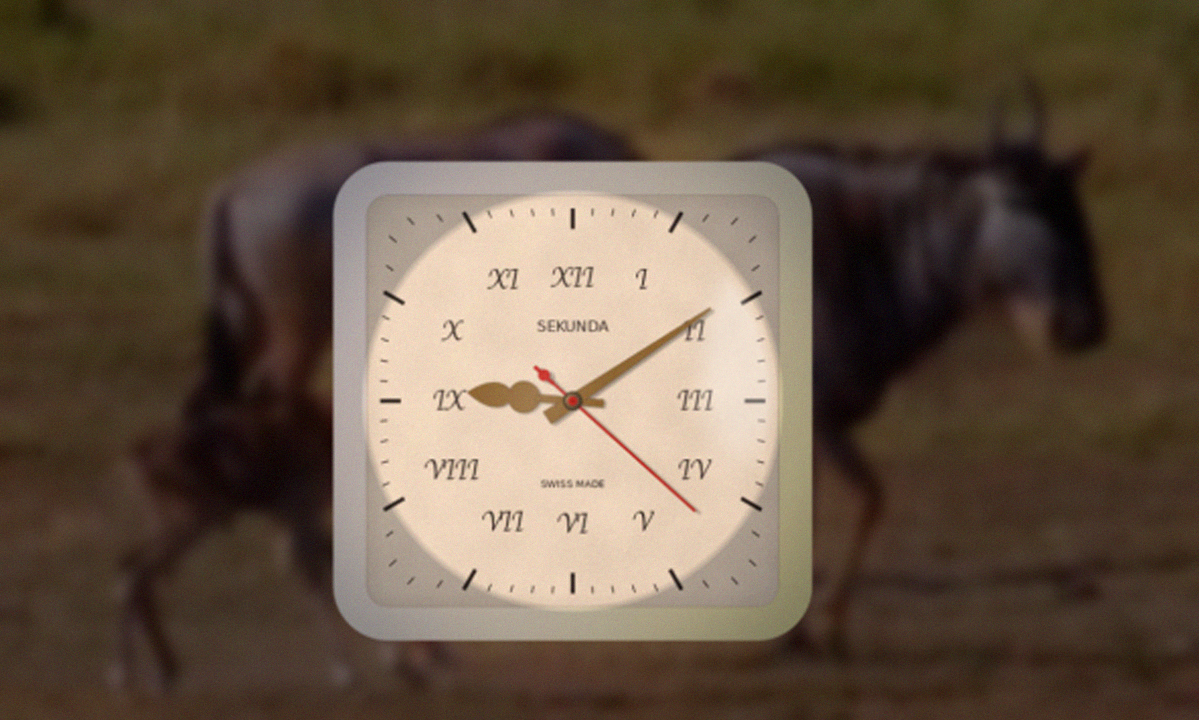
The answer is **9:09:22**
